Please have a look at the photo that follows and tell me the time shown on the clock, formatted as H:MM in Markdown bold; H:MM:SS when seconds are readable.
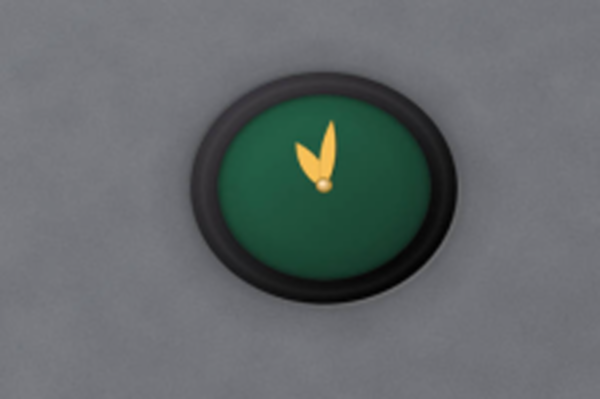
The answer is **11:01**
